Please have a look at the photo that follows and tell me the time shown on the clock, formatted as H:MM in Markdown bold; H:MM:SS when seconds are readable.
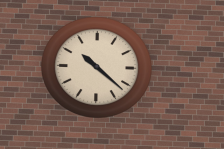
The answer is **10:22**
